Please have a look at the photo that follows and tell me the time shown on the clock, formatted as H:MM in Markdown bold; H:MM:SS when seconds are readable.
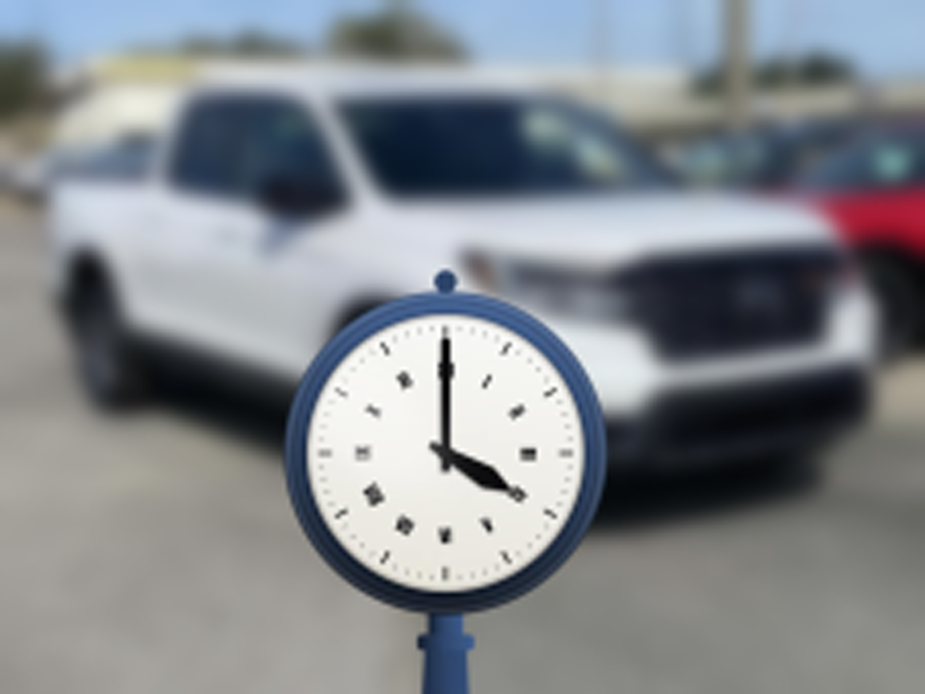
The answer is **4:00**
